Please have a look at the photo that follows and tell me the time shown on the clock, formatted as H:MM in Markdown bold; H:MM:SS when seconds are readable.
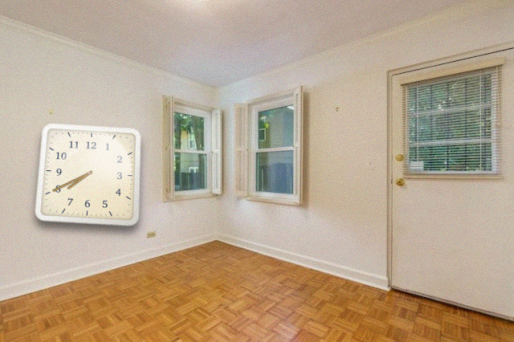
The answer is **7:40**
